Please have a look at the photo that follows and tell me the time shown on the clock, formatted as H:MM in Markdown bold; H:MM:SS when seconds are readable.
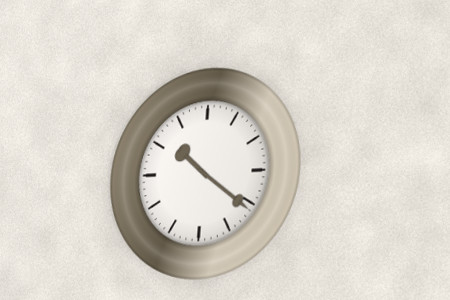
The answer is **10:21**
